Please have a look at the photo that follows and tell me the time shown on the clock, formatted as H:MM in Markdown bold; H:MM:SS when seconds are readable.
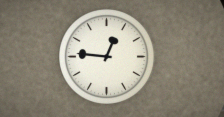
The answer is **12:46**
